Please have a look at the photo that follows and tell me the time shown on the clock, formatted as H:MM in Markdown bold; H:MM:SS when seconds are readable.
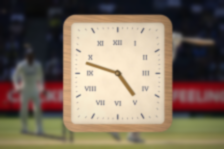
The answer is **4:48**
